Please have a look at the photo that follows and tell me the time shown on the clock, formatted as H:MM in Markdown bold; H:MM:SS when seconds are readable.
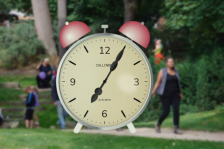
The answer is **7:05**
